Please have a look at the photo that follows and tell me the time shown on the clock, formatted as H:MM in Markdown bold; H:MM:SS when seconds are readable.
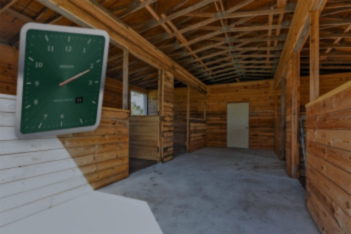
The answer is **2:11**
